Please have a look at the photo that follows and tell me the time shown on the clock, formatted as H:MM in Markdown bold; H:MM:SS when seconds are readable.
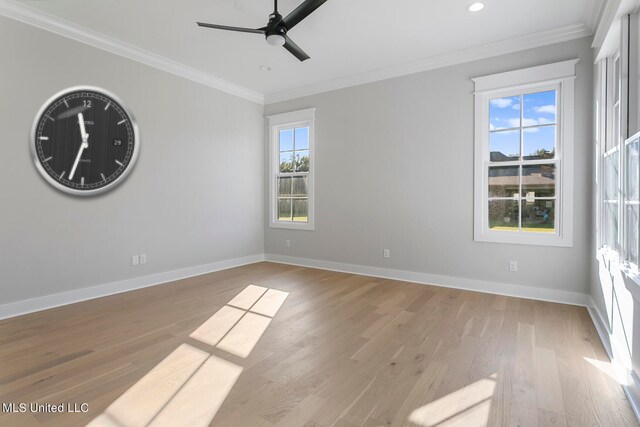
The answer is **11:33**
